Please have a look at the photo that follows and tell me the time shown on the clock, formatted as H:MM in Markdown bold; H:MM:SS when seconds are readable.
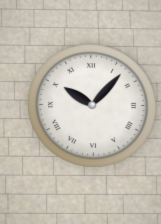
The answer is **10:07**
